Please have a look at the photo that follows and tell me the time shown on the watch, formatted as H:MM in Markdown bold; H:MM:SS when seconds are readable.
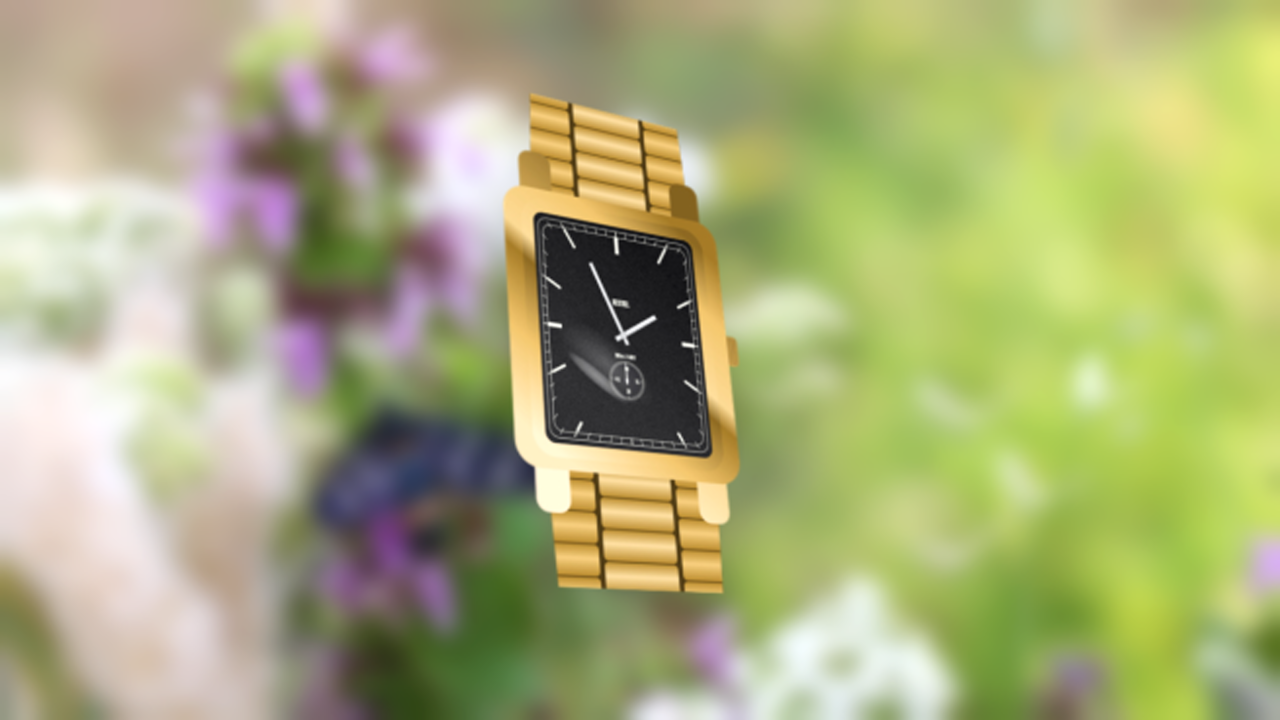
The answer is **1:56**
